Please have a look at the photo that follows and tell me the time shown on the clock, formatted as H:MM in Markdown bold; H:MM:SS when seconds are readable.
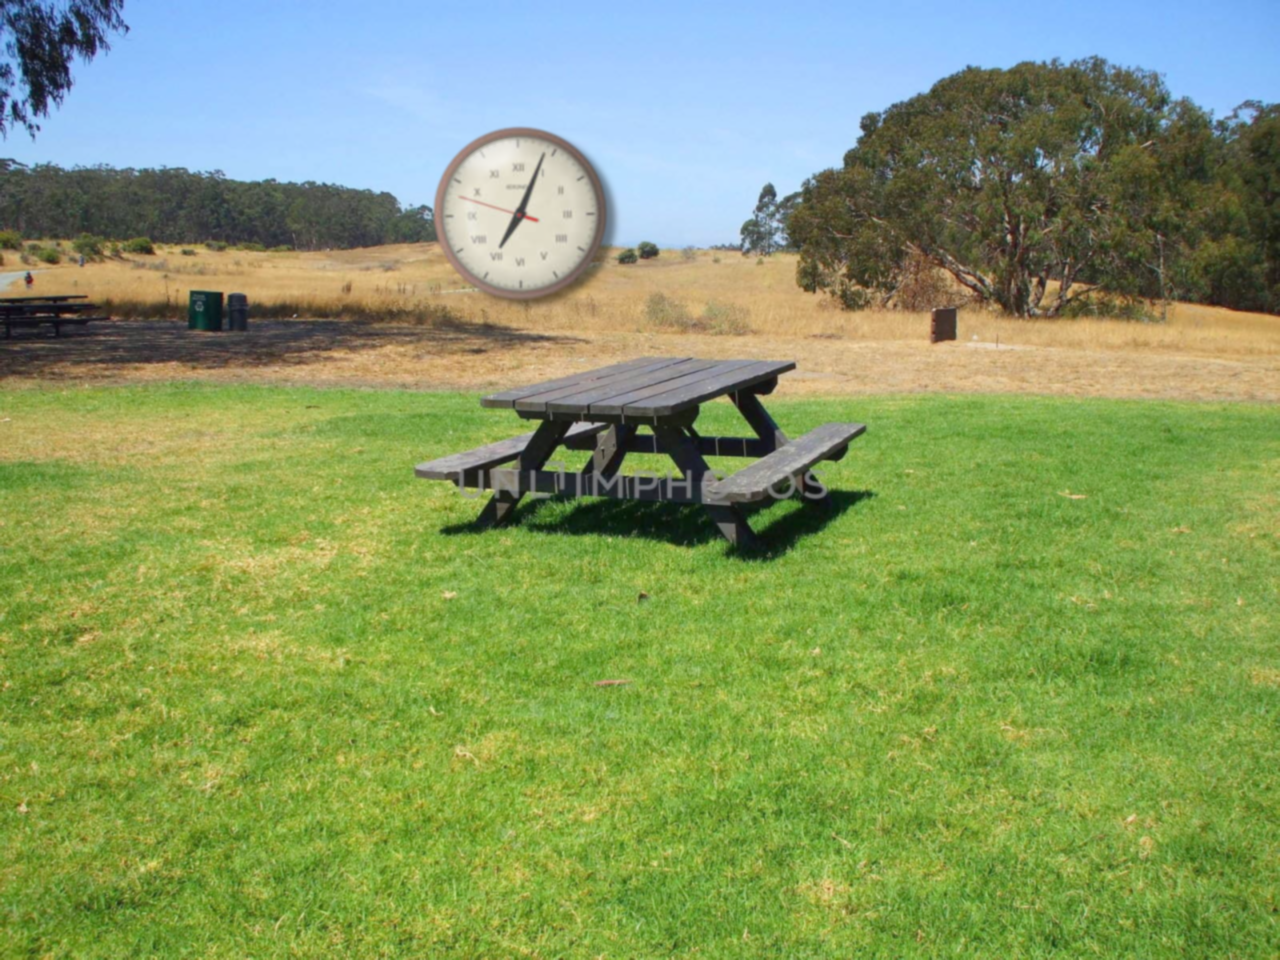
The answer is **7:03:48**
